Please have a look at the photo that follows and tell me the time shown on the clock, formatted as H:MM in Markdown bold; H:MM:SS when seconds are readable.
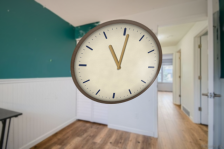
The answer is **11:01**
